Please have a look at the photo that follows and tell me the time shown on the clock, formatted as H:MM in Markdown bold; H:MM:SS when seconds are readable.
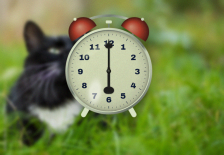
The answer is **6:00**
